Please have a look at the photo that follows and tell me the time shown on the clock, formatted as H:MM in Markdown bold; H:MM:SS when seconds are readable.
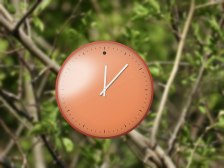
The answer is **12:07**
